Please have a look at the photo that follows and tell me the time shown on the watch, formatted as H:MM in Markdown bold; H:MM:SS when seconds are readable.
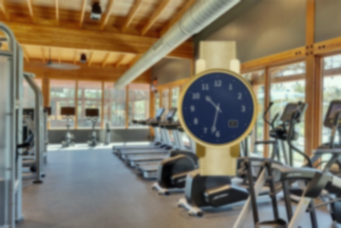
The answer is **10:32**
